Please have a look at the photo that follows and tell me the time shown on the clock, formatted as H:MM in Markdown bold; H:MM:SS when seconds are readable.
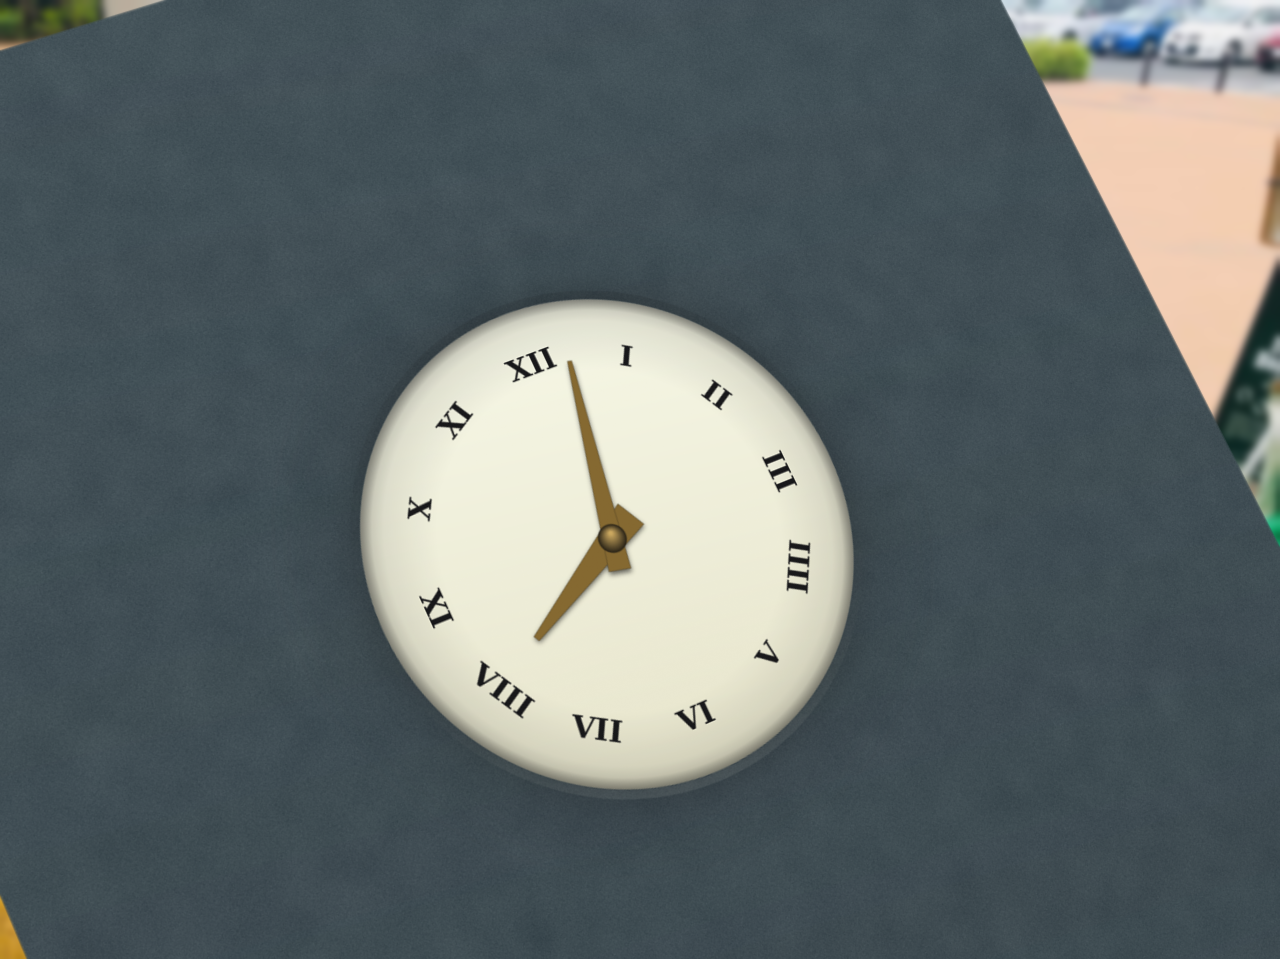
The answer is **8:02**
